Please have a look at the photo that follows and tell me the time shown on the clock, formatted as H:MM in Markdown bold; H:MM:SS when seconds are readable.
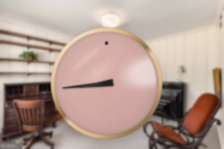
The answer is **8:44**
